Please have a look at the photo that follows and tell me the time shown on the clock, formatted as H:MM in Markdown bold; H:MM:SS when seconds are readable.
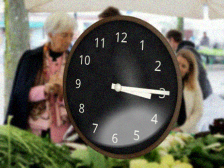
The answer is **3:15**
